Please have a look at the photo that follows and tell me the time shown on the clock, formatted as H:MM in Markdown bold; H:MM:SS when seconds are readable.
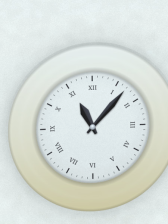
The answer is **11:07**
